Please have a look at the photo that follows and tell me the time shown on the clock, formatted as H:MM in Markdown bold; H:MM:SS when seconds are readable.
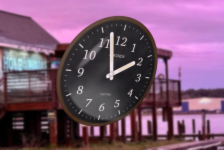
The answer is **1:57**
